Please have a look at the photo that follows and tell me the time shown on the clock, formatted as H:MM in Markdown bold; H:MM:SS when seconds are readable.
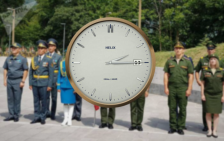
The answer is **2:15**
